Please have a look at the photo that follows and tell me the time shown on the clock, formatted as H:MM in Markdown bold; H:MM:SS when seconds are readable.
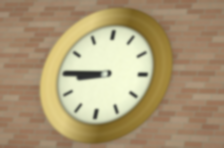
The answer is **8:45**
